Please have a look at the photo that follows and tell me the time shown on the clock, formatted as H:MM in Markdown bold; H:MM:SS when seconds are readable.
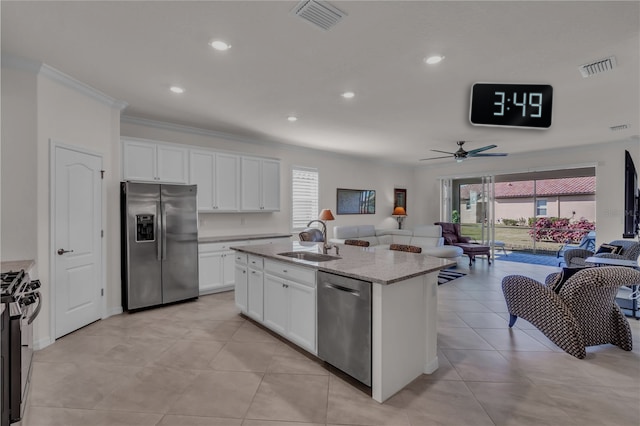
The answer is **3:49**
